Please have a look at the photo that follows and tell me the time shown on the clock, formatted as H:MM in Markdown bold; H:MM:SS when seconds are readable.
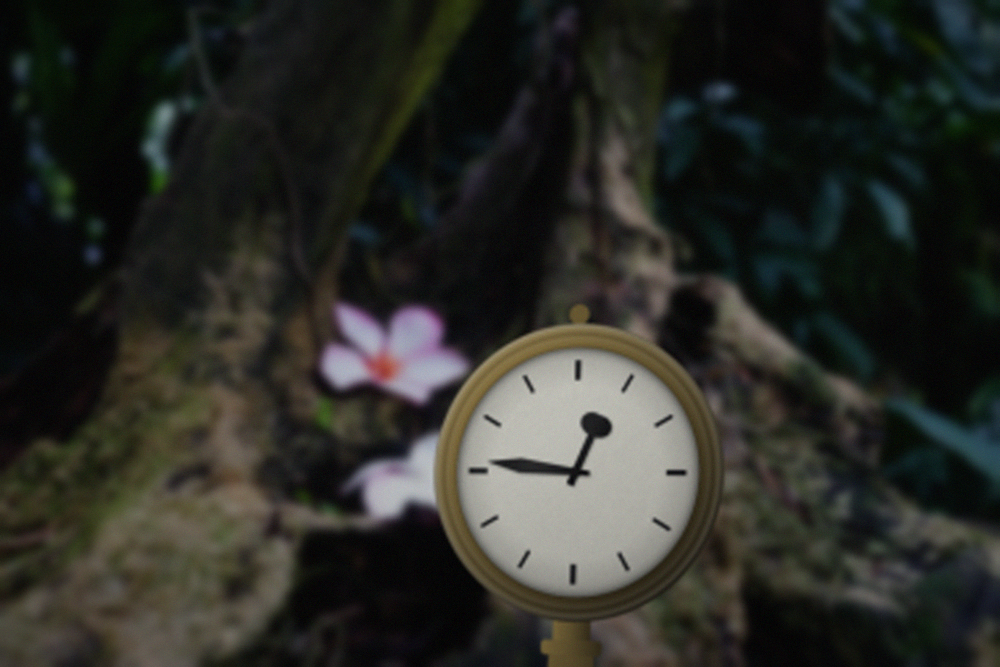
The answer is **12:46**
